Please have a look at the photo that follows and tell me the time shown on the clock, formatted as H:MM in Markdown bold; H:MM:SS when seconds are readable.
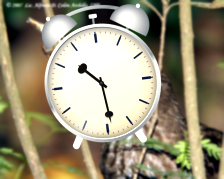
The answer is **10:29**
